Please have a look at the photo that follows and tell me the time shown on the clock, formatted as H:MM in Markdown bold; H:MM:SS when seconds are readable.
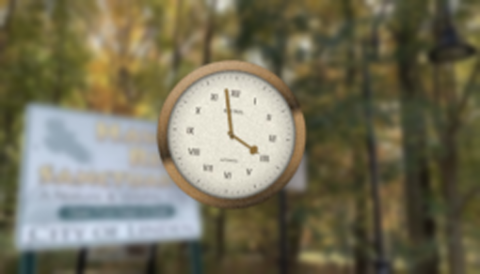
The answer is **3:58**
